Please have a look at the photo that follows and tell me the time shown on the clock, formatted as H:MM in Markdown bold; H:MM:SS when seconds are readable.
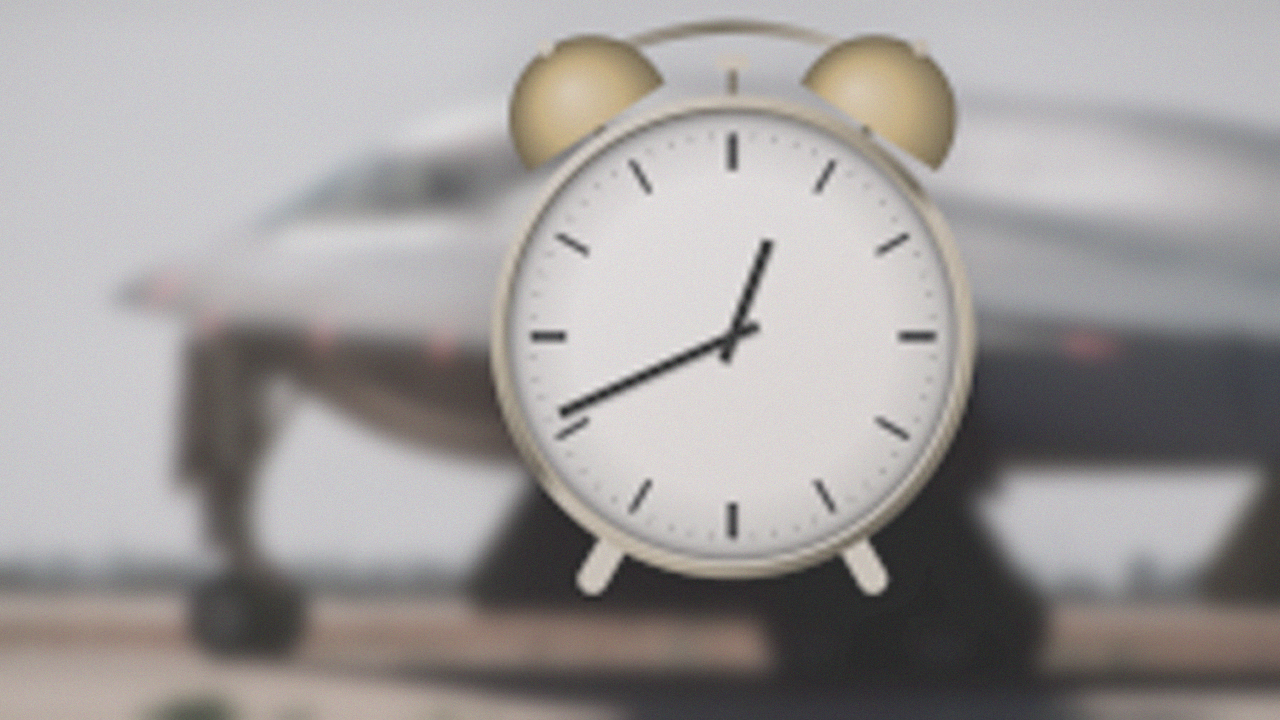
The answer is **12:41**
